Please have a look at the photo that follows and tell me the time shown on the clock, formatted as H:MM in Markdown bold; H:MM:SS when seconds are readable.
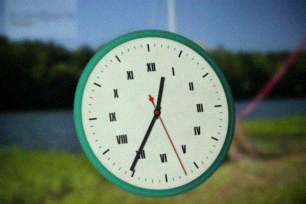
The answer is **12:35:27**
